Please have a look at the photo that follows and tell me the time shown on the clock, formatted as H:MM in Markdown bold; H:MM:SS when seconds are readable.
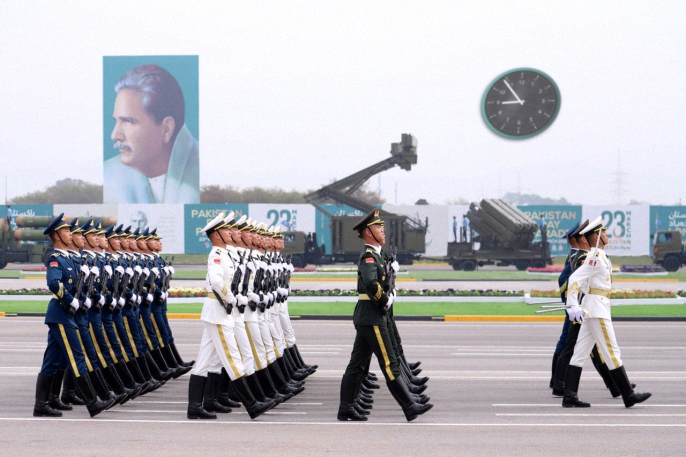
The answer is **8:54**
